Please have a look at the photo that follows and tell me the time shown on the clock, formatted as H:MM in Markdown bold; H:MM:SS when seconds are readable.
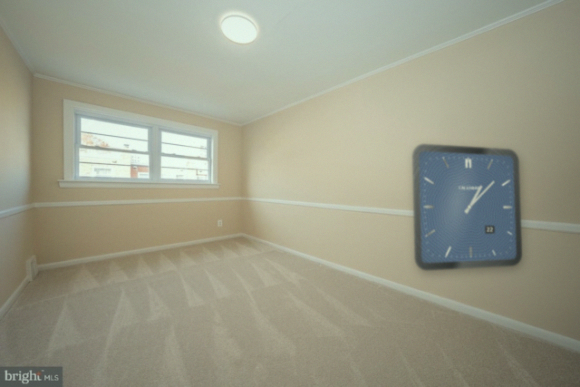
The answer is **1:08**
